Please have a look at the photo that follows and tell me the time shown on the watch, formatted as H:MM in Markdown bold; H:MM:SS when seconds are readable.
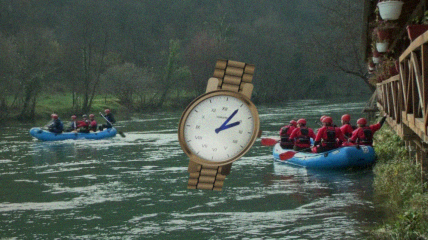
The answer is **2:05**
